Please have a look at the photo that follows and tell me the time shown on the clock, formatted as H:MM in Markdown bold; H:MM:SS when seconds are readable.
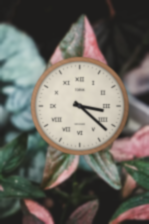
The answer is **3:22**
